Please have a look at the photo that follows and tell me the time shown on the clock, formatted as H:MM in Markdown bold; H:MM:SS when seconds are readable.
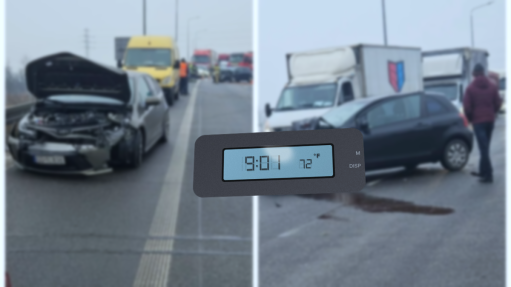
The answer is **9:01**
